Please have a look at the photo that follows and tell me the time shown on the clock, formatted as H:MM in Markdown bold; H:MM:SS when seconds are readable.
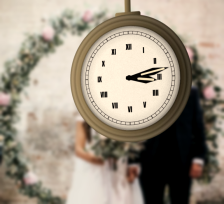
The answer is **3:13**
